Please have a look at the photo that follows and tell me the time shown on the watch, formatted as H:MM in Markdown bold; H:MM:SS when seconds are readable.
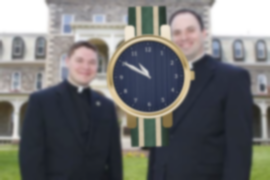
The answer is **10:50**
